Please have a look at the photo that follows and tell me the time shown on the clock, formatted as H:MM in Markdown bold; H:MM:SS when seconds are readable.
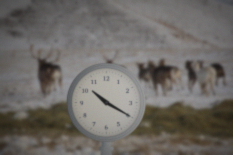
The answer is **10:20**
